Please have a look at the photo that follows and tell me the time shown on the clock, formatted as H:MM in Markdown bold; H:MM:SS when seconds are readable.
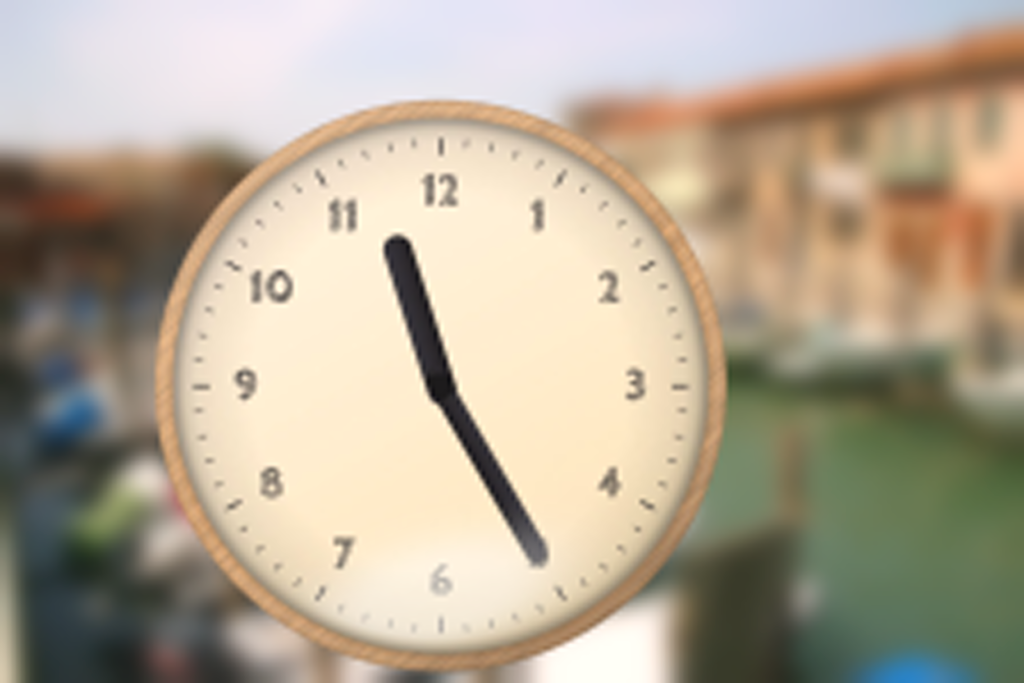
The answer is **11:25**
